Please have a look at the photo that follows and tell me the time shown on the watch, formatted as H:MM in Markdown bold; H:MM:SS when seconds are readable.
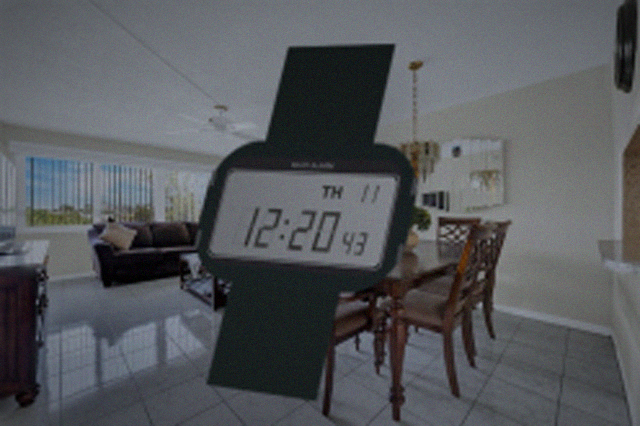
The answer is **12:20:43**
